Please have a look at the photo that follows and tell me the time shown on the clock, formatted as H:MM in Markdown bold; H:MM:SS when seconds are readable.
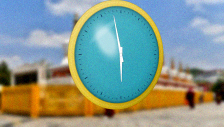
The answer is **5:58**
